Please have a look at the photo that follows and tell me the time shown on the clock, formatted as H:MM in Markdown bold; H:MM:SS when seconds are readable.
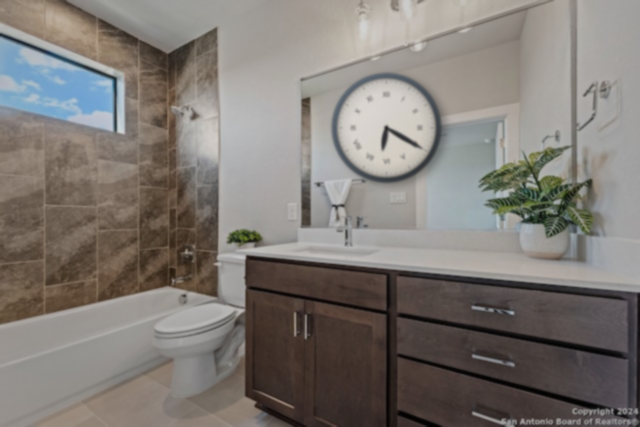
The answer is **6:20**
